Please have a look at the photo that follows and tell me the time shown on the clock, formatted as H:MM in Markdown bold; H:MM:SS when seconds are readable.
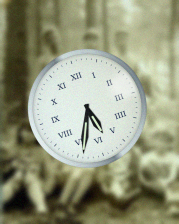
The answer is **5:34**
